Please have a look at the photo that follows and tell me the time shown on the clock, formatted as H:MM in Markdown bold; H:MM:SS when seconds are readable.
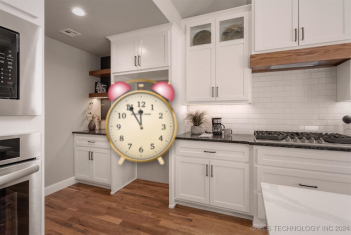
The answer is **11:55**
